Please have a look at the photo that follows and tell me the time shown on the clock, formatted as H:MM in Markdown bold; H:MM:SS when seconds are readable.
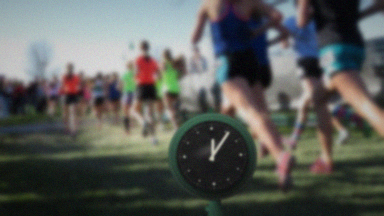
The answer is **12:06**
